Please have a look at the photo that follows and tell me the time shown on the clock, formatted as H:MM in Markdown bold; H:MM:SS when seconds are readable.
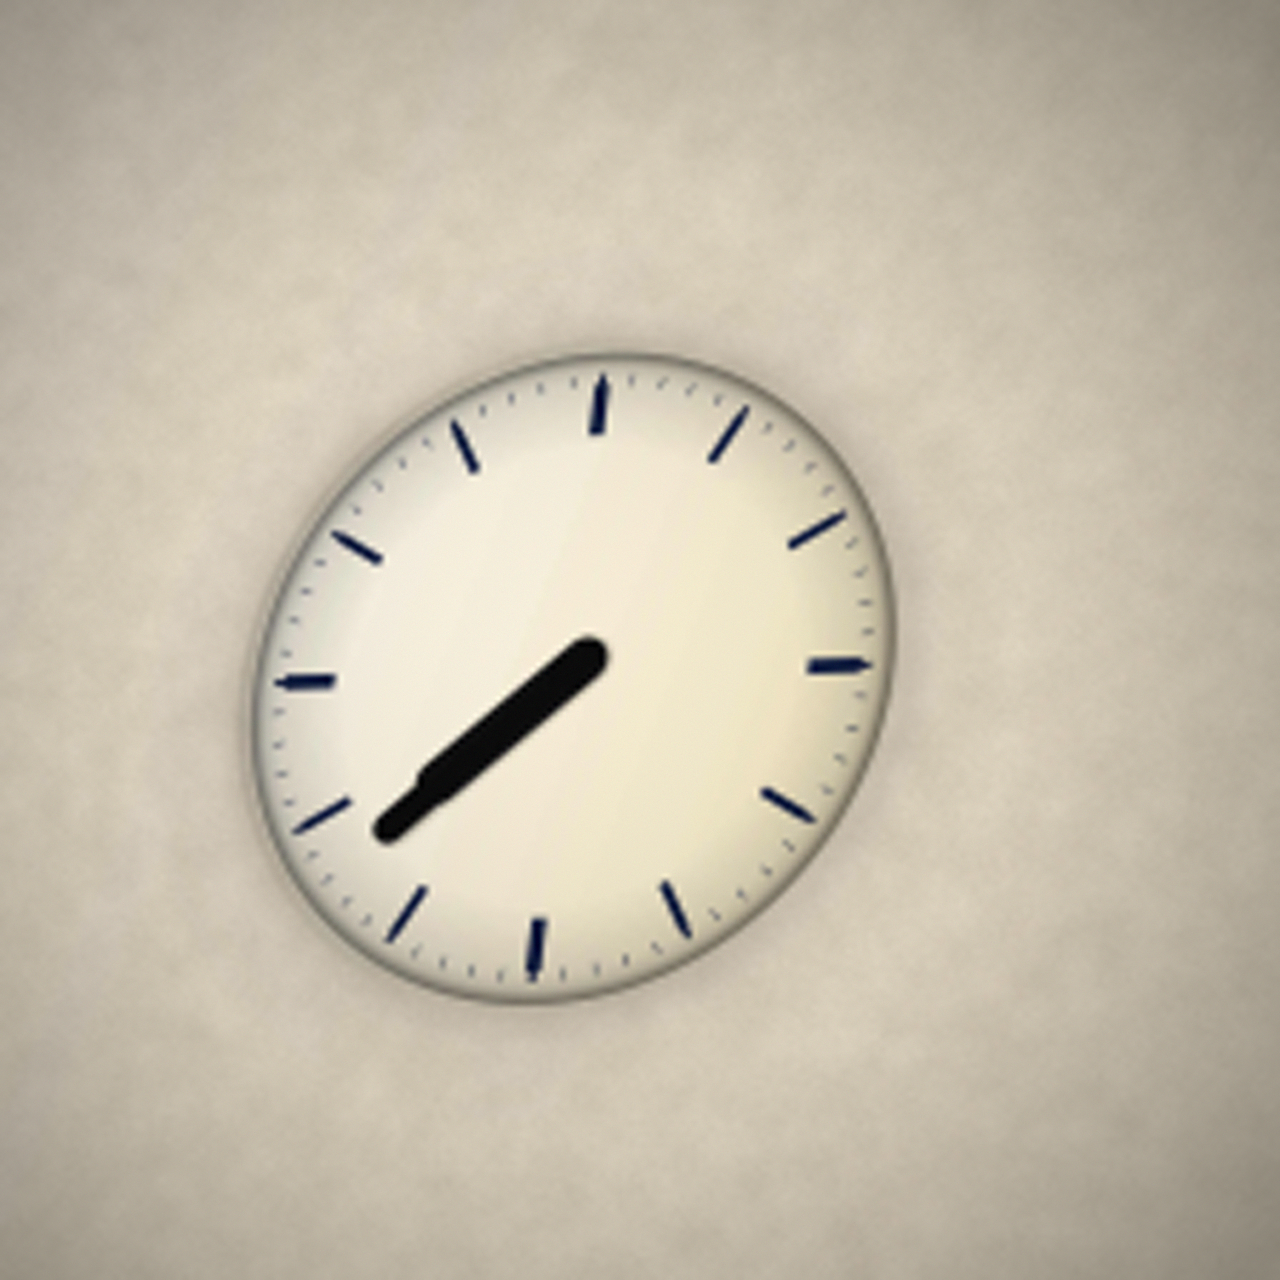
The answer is **7:38**
